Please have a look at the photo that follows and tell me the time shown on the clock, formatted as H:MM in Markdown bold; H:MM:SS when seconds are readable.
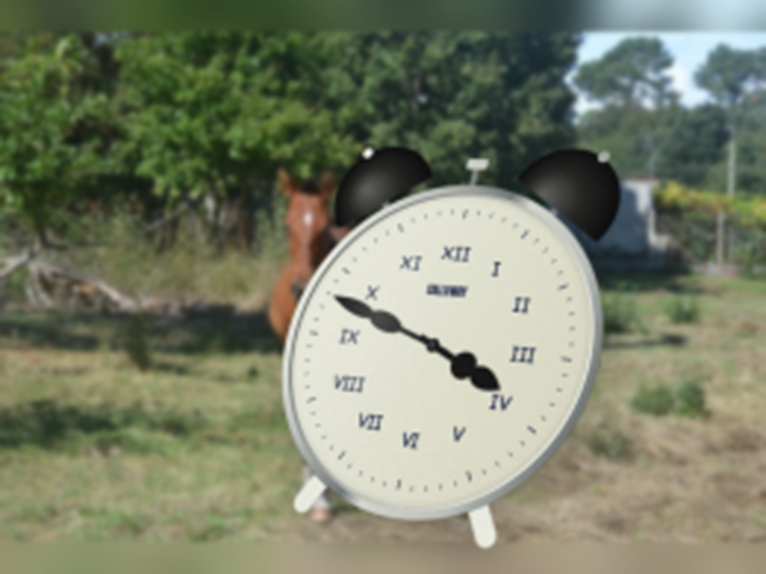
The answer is **3:48**
